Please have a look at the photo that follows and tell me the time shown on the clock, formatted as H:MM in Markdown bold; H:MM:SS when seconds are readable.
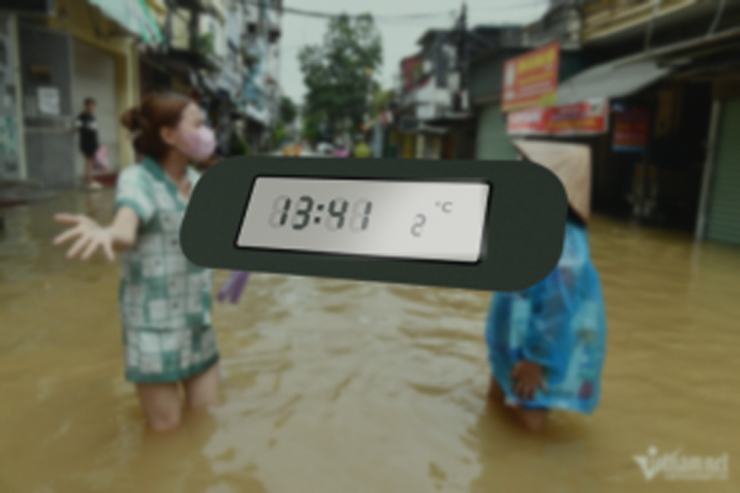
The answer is **13:41**
